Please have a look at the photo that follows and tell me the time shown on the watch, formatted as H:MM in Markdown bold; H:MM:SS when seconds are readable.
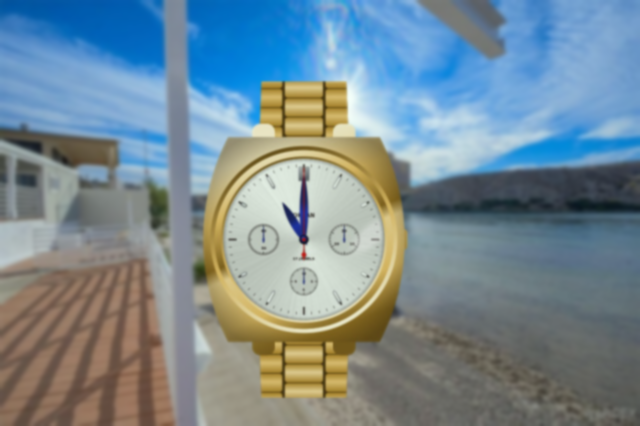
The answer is **11:00**
